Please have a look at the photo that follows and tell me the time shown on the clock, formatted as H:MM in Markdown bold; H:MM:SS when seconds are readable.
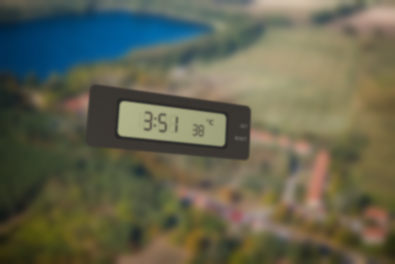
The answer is **3:51**
